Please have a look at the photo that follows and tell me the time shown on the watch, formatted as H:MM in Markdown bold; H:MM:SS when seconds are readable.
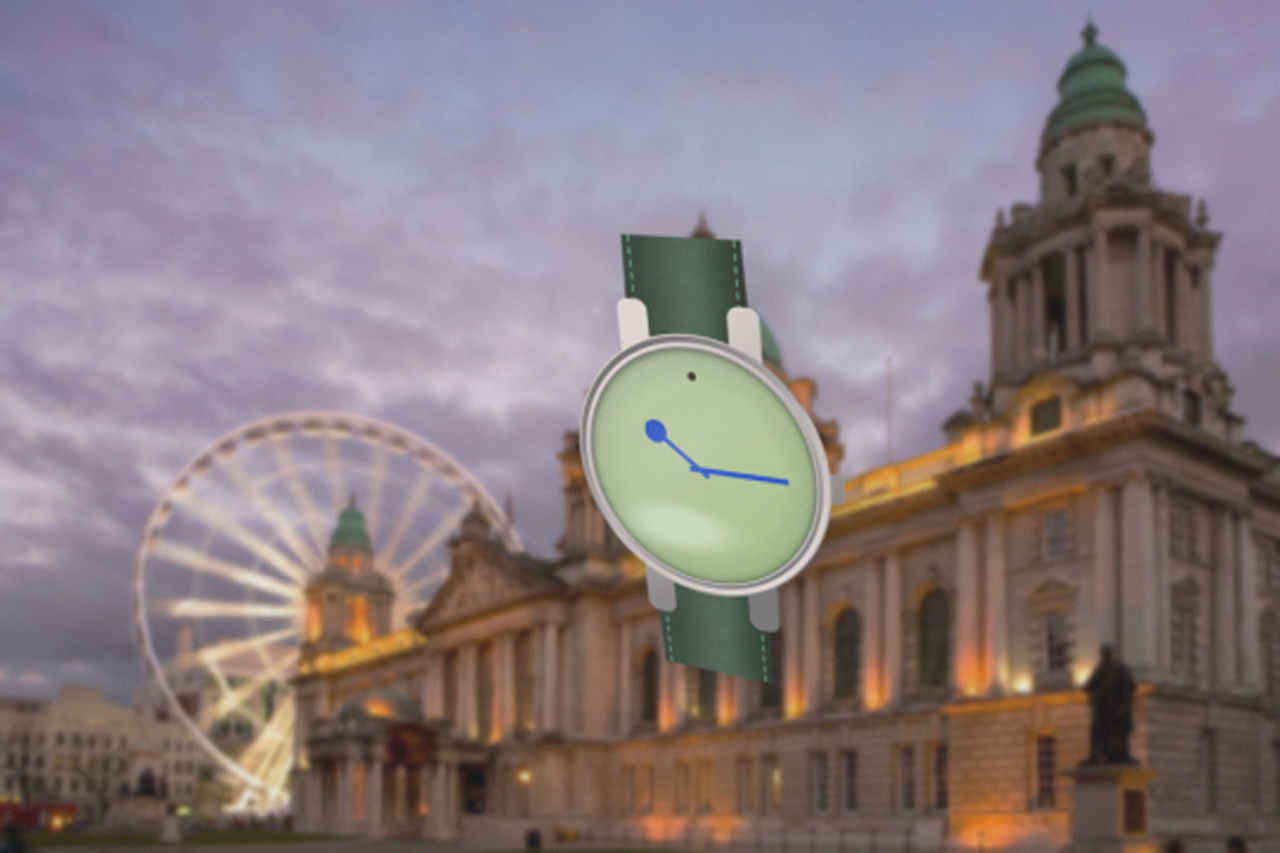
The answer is **10:15**
